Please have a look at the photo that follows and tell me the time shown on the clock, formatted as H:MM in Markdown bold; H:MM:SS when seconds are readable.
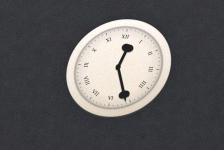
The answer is **12:26**
